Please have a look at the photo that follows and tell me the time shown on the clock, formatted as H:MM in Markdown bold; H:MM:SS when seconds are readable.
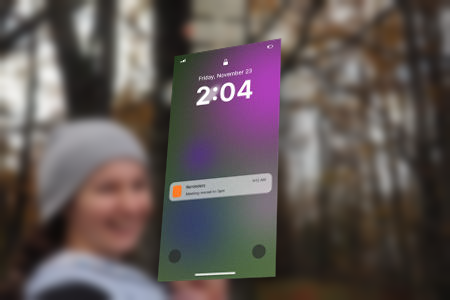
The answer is **2:04**
